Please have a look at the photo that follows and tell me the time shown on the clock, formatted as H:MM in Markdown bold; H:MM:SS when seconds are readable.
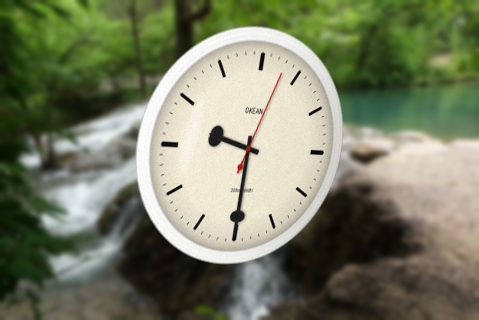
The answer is **9:30:03**
